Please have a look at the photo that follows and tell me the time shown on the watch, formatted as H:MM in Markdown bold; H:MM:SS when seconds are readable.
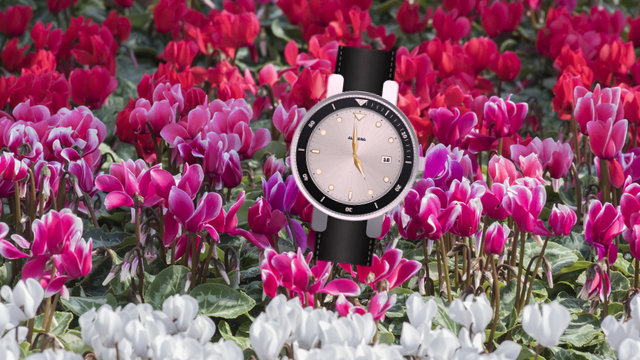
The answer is **4:59**
